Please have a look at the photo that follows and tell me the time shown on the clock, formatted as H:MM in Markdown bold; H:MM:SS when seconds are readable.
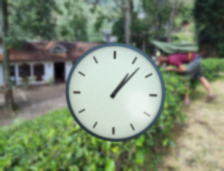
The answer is **1:07**
